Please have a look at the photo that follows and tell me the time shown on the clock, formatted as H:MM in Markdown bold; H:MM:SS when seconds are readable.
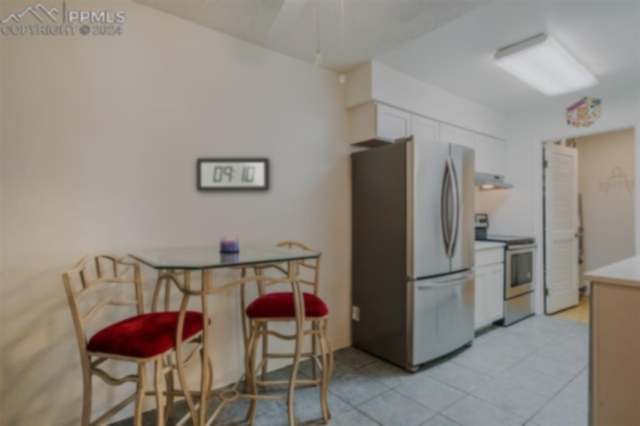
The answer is **9:10**
